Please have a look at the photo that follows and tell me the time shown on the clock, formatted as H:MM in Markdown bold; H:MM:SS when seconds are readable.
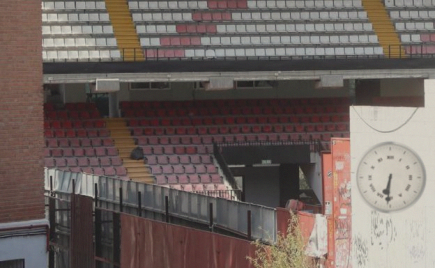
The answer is **6:31**
